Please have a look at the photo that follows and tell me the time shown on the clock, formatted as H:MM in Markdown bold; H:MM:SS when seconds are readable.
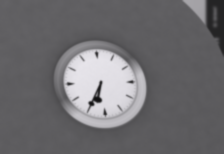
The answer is **6:35**
